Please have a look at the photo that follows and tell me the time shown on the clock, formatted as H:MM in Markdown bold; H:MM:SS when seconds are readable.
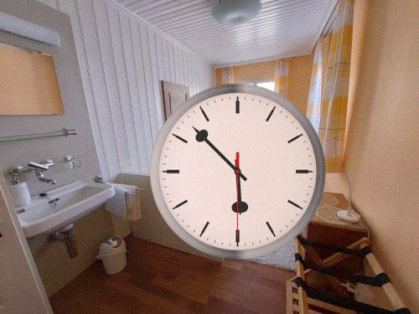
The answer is **5:52:30**
